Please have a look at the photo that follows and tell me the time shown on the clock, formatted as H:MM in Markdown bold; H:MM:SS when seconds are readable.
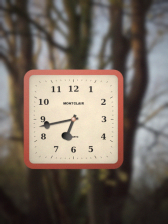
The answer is **6:43**
